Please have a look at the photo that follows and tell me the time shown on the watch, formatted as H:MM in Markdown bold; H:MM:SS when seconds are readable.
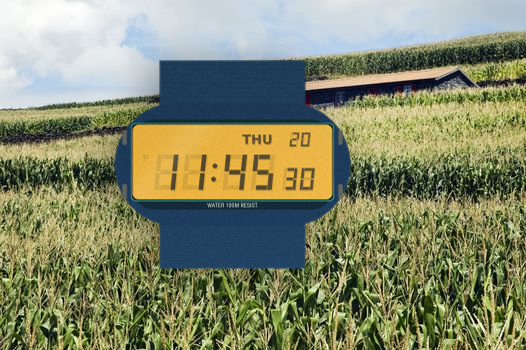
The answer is **11:45:30**
